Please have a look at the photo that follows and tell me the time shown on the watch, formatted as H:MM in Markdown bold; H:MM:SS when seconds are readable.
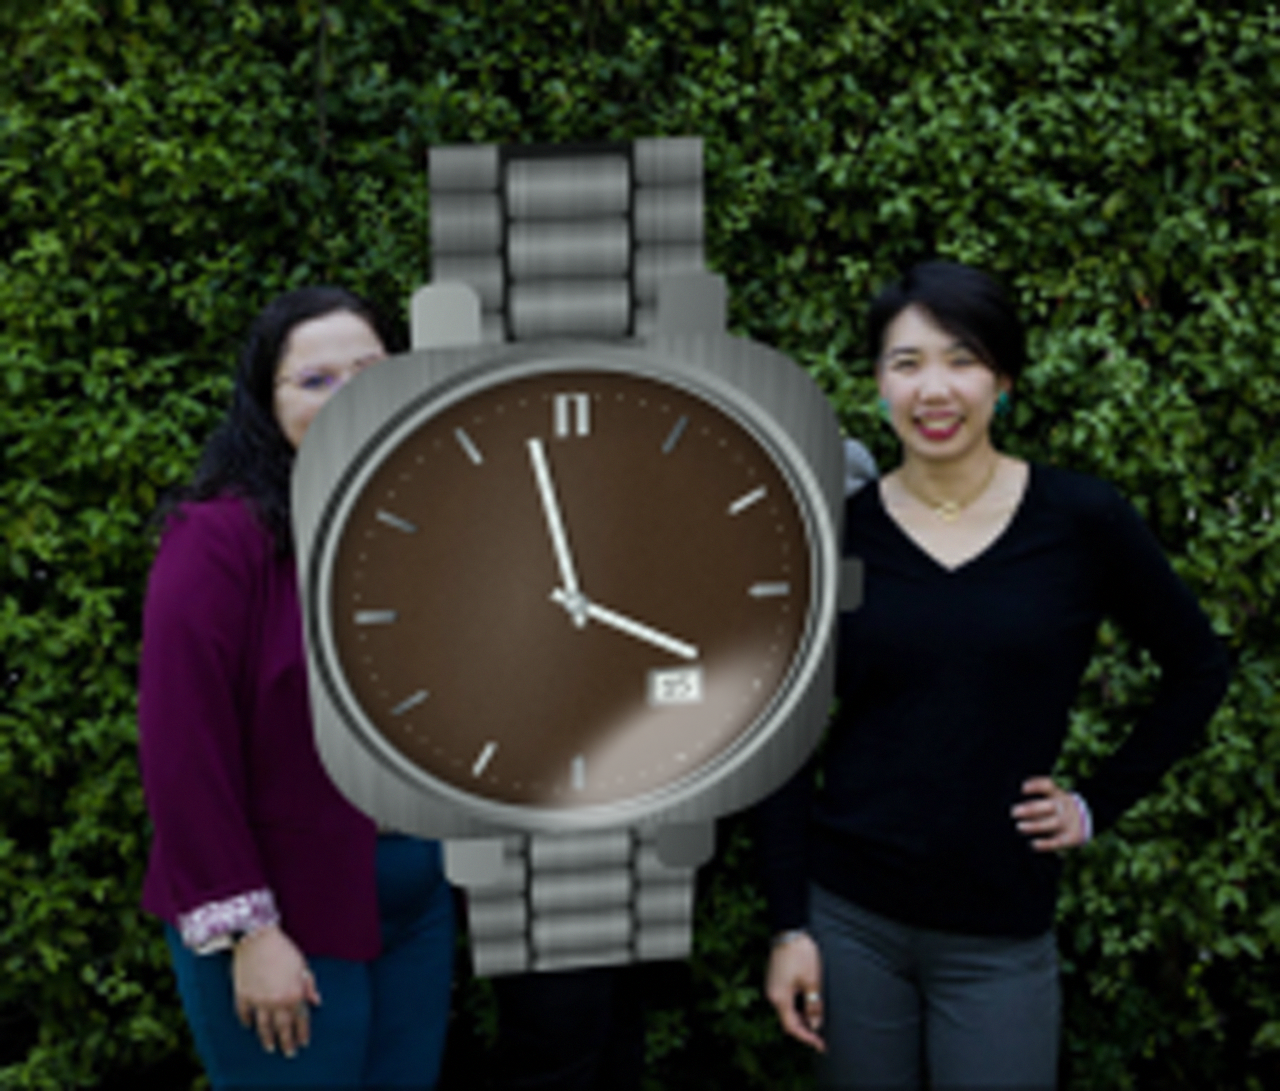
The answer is **3:58**
